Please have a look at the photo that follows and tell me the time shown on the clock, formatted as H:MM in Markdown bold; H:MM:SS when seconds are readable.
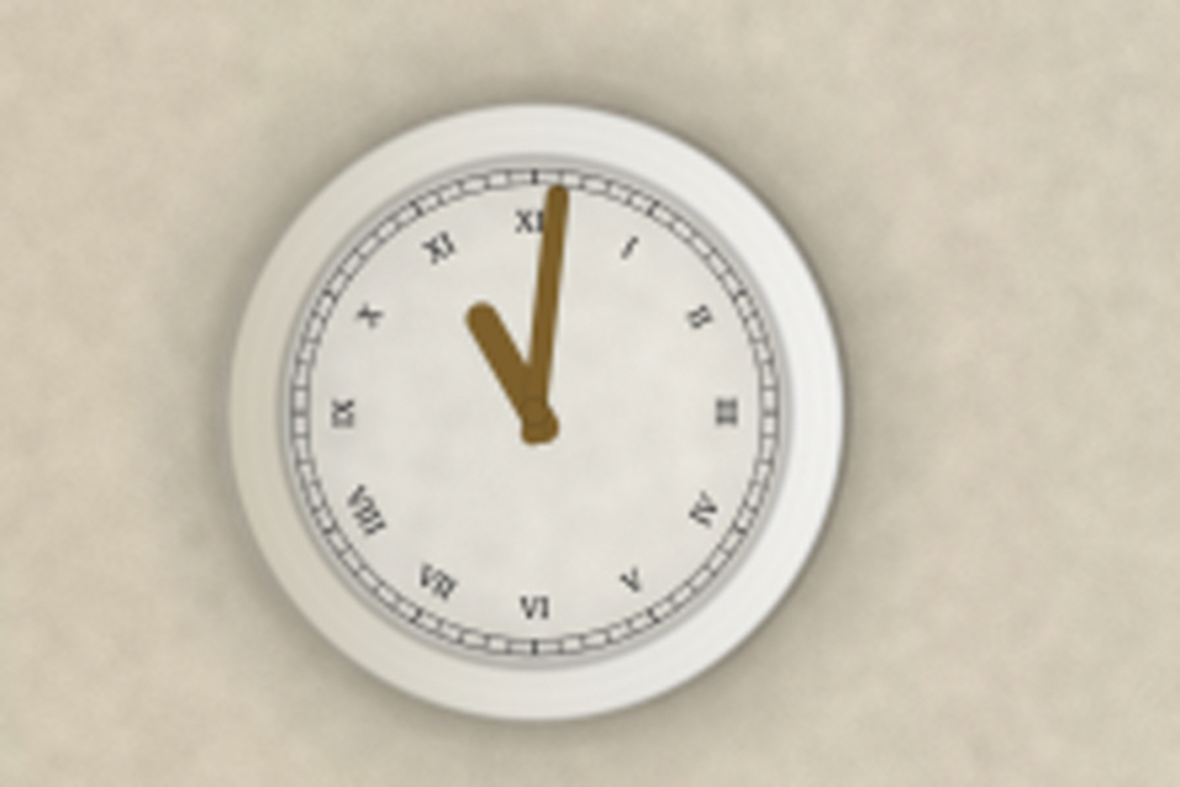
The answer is **11:01**
